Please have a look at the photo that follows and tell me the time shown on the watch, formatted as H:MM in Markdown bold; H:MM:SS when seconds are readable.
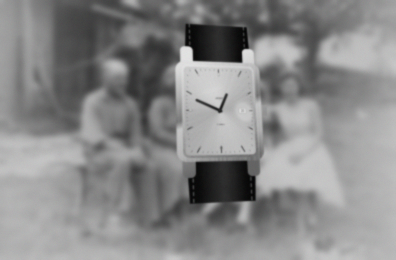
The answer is **12:49**
